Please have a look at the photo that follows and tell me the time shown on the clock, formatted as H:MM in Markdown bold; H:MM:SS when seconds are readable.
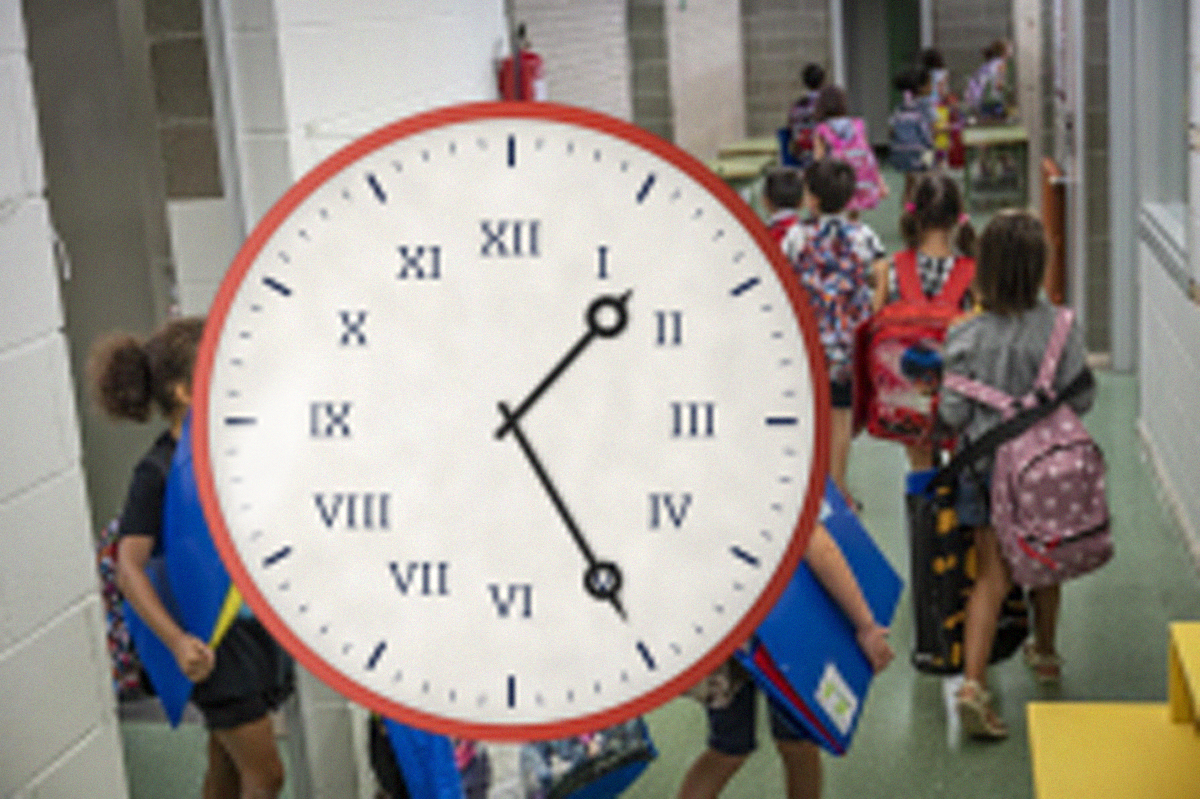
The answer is **1:25**
